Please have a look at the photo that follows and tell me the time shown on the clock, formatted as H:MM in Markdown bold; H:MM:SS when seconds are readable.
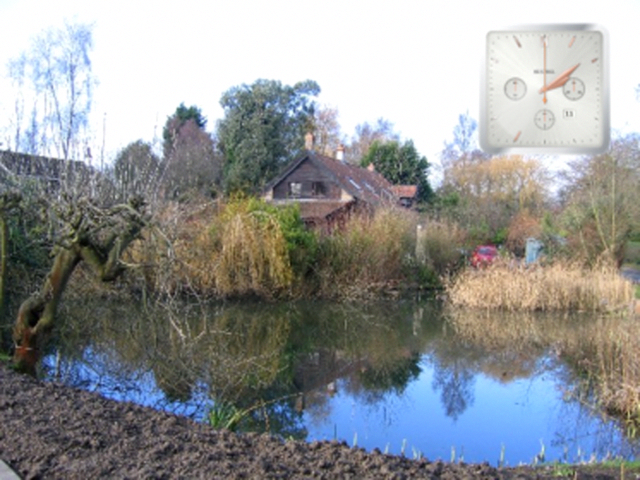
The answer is **2:09**
